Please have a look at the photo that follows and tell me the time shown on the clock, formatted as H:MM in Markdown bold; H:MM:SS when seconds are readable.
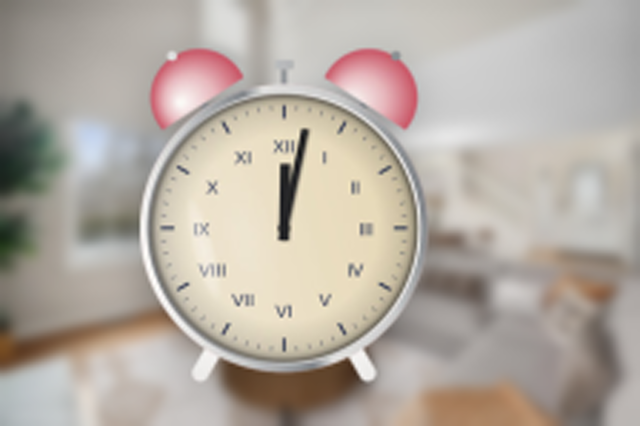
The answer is **12:02**
